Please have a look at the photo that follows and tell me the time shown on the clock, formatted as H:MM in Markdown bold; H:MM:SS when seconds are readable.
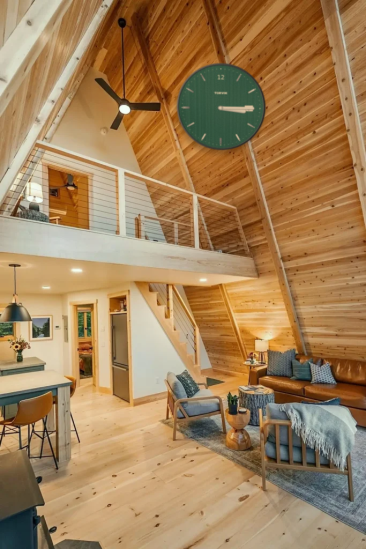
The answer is **3:15**
